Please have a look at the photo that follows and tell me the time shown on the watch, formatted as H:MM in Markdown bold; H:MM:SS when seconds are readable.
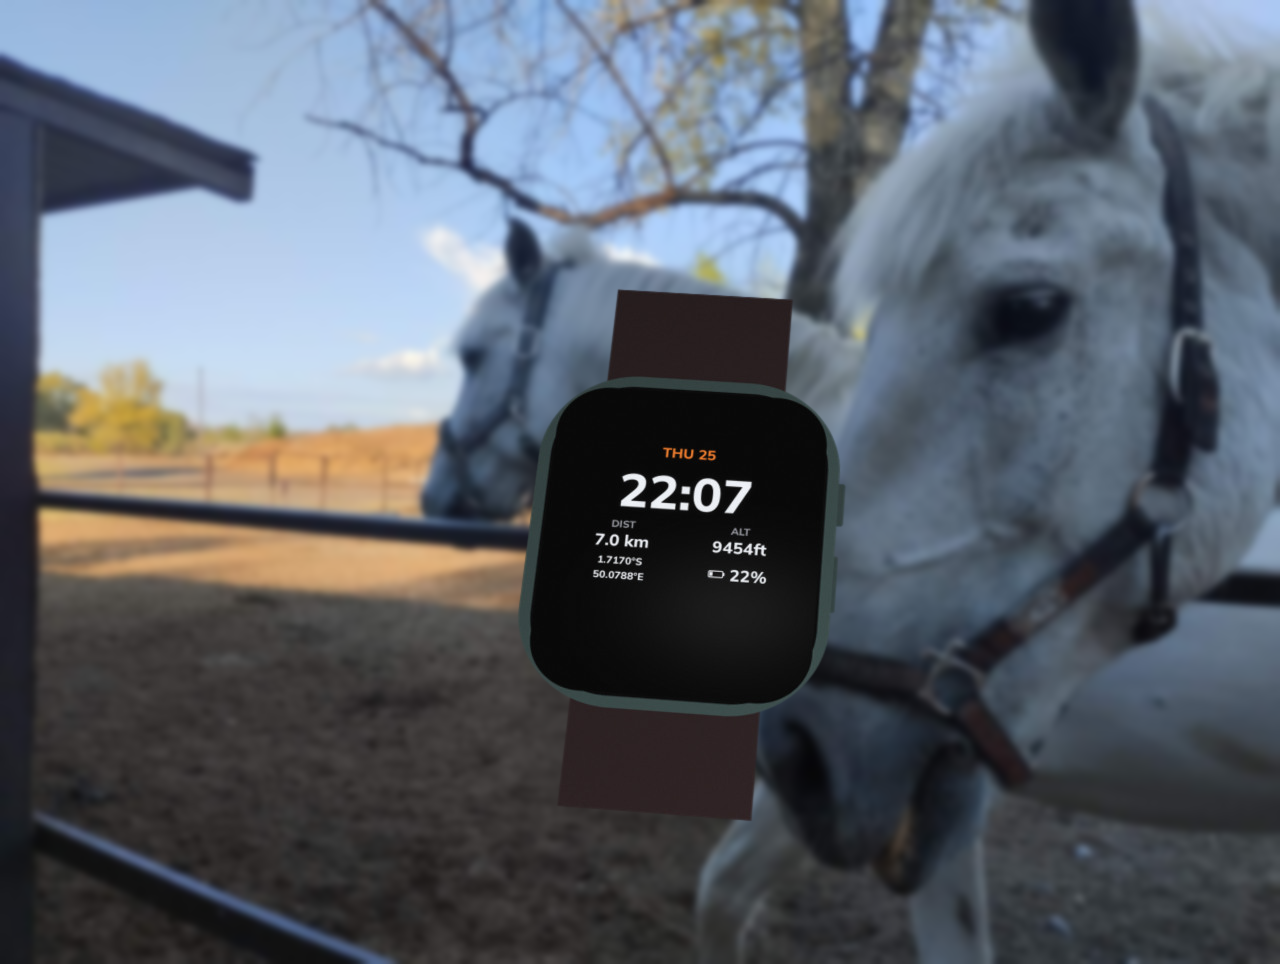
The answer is **22:07**
